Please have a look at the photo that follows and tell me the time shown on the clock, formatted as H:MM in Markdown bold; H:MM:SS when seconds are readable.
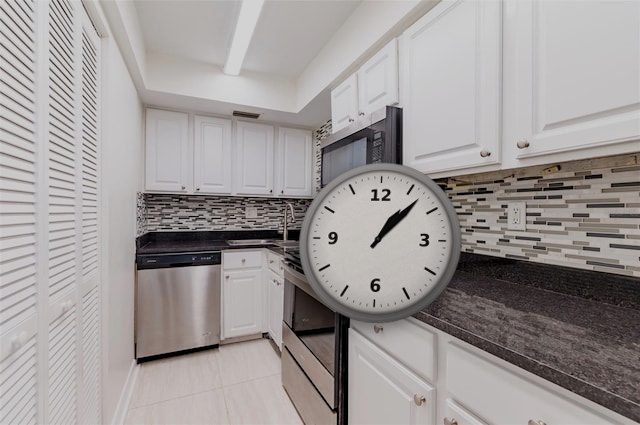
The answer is **1:07**
